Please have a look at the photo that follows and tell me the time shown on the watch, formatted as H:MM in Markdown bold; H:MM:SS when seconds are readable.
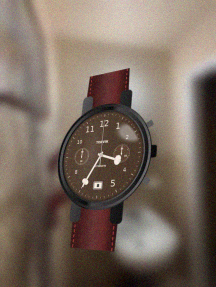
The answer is **3:35**
